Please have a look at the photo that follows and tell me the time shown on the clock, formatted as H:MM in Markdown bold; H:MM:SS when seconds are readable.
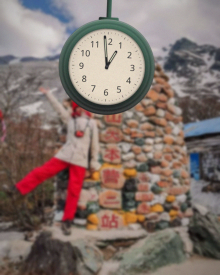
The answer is **12:59**
